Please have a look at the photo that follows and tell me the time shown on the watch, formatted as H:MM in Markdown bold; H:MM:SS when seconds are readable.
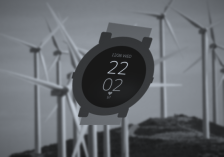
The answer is **22:02**
